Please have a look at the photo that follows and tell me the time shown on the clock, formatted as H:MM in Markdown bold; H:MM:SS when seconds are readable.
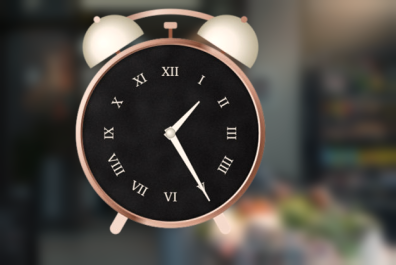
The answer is **1:25**
